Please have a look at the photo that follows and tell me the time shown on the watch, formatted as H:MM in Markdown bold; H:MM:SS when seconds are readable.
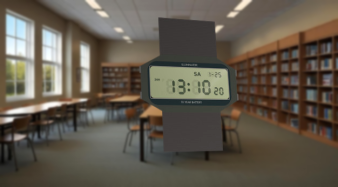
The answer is **13:10:20**
